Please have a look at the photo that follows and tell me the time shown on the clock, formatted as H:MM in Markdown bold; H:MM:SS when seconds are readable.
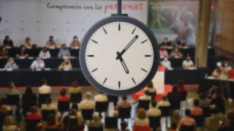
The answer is **5:07**
